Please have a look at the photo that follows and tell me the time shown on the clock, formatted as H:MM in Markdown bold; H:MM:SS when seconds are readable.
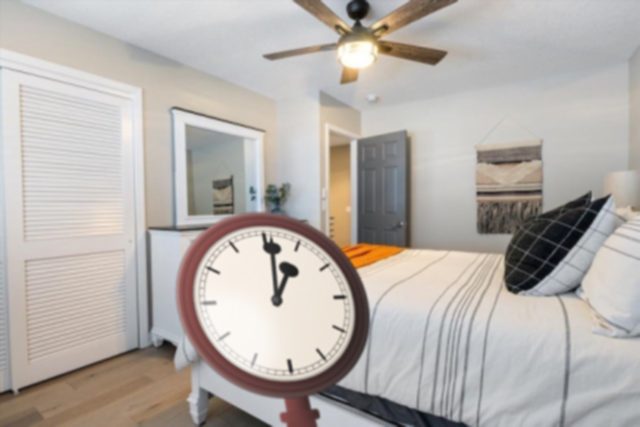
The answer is **1:01**
